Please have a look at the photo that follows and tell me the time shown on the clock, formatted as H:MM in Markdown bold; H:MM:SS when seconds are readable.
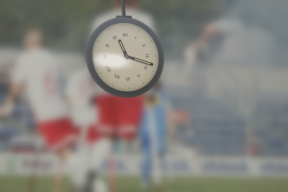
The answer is **11:18**
